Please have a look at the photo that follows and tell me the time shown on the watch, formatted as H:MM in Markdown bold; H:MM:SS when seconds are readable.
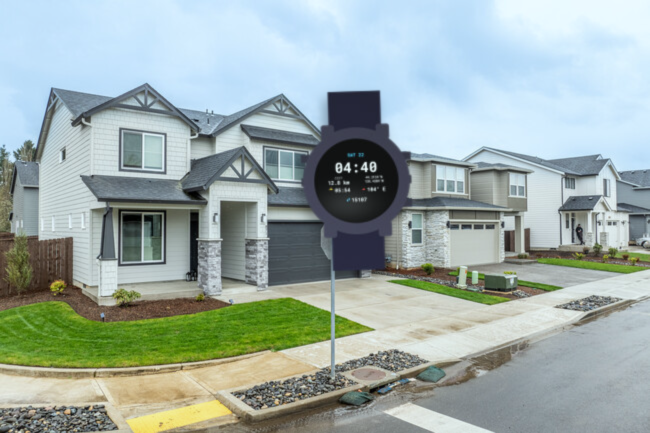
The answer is **4:40**
